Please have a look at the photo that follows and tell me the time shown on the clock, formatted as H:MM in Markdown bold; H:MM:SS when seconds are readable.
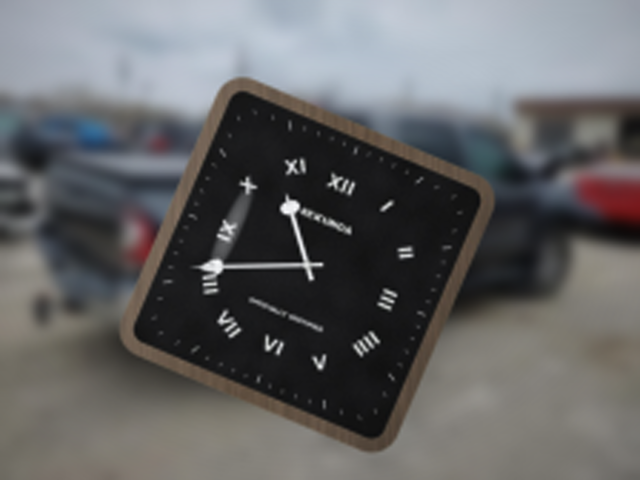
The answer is **10:41**
